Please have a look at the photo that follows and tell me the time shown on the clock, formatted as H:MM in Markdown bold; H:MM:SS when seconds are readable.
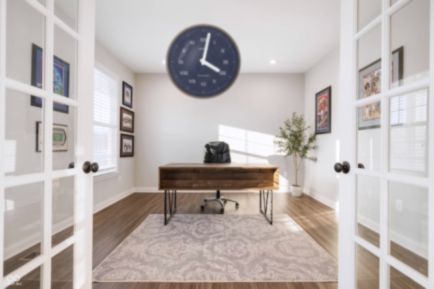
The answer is **4:02**
